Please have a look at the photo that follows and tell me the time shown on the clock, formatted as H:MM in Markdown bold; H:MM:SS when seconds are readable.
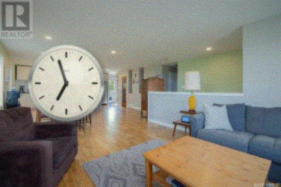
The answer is **6:57**
